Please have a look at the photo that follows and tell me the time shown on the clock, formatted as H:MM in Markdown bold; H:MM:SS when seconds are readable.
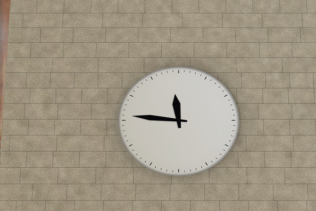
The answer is **11:46**
